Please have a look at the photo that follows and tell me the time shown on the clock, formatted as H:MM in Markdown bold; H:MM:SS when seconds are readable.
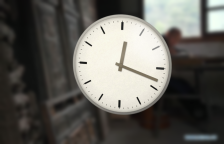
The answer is **12:18**
